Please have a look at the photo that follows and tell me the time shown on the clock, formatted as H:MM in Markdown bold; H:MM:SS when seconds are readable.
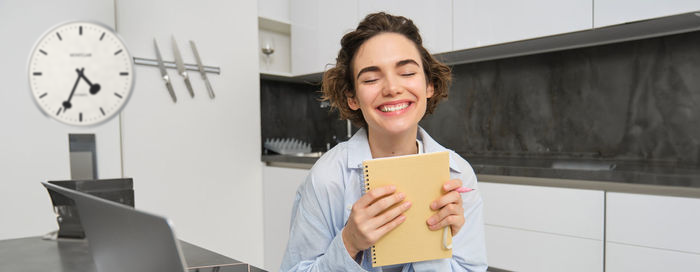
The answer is **4:34**
